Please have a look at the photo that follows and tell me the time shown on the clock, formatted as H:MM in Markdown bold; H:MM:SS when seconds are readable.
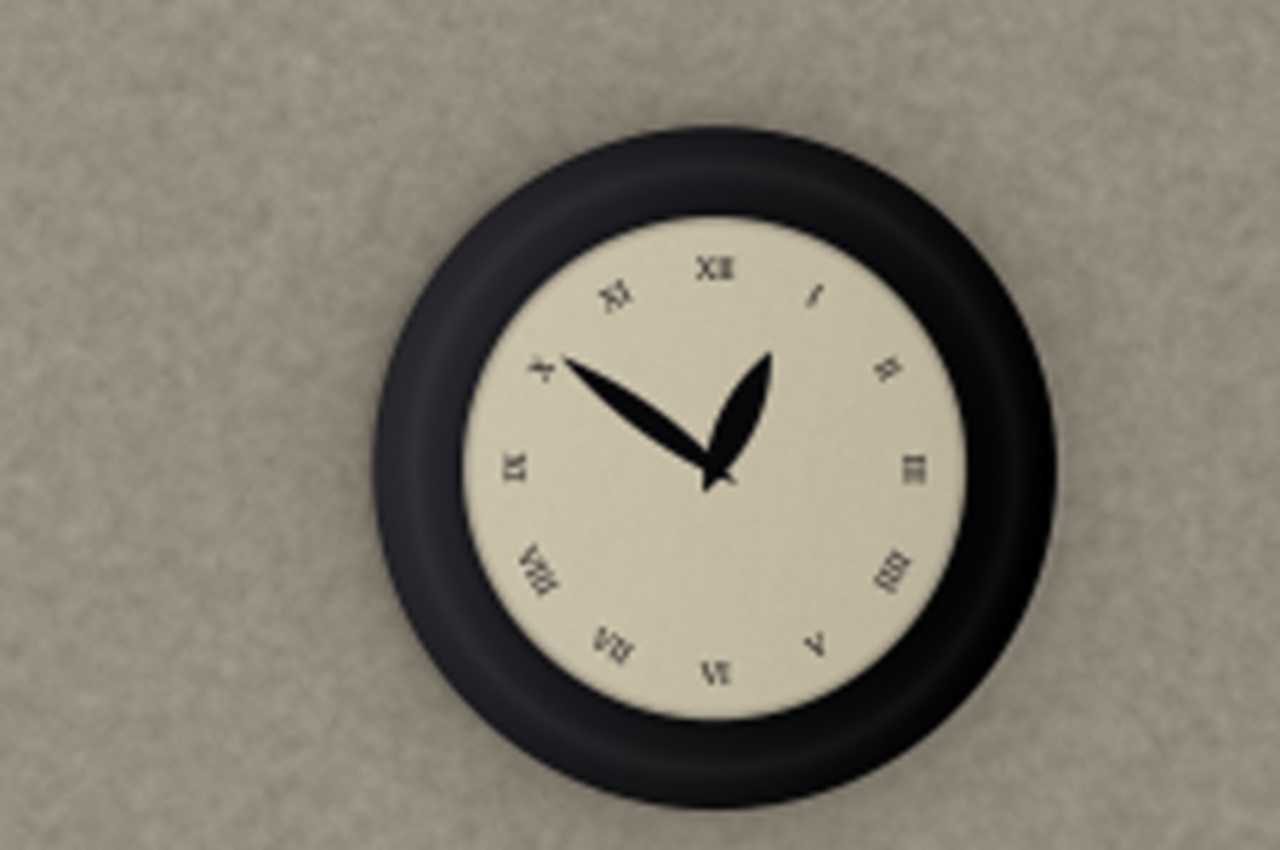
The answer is **12:51**
